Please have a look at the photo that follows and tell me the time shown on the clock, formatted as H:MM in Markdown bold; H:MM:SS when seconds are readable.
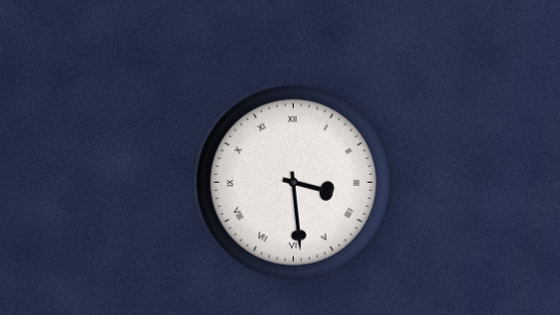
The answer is **3:29**
